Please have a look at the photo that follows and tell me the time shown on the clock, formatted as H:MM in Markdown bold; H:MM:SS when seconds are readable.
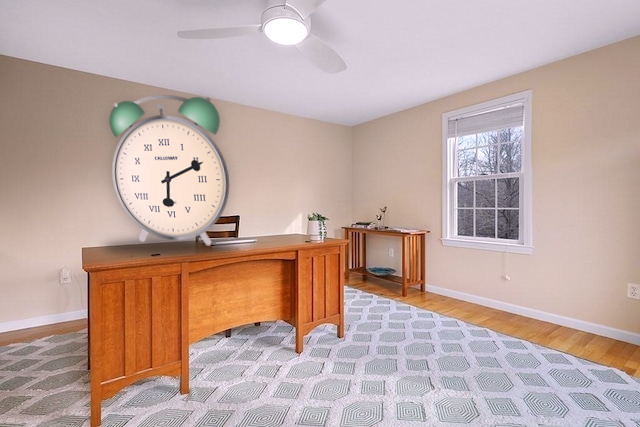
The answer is **6:11**
